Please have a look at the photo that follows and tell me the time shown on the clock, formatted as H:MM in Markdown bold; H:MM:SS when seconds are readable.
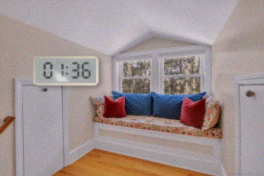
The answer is **1:36**
